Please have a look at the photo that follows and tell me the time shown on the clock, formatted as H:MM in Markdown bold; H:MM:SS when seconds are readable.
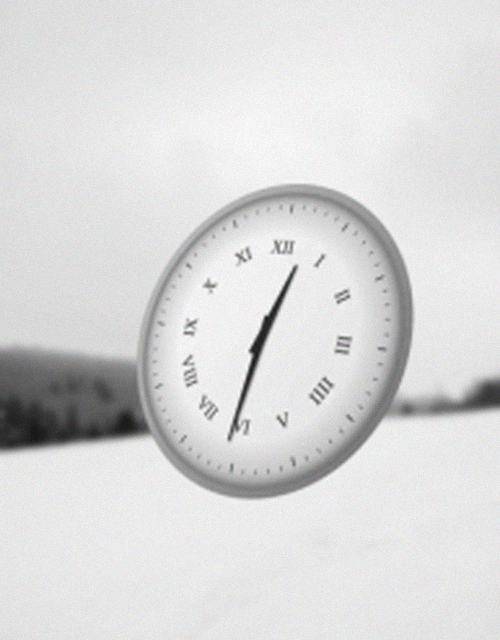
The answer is **12:31**
